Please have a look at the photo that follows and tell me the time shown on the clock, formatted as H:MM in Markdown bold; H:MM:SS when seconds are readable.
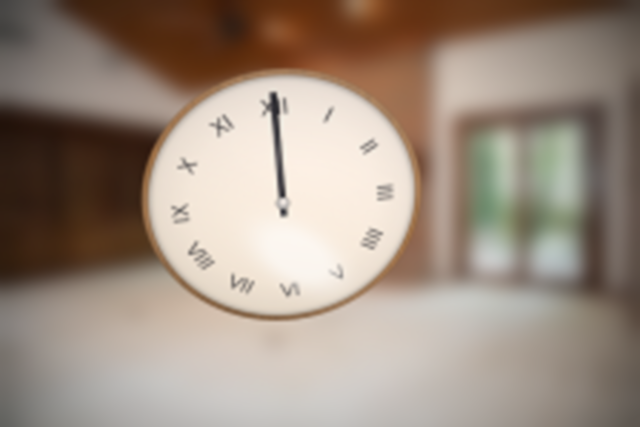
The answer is **12:00**
